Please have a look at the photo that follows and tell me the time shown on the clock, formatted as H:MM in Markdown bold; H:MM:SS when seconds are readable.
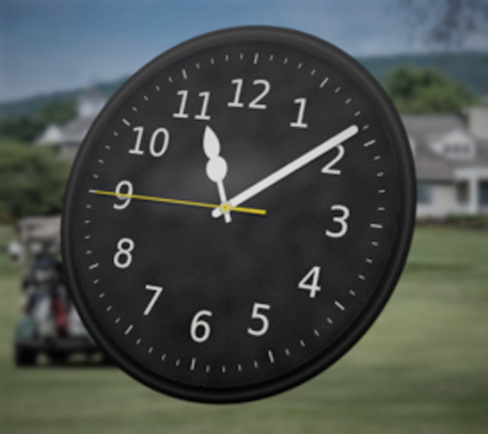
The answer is **11:08:45**
